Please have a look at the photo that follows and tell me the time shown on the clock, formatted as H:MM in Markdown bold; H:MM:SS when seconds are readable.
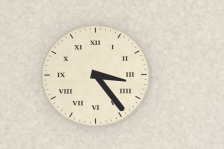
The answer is **3:24**
